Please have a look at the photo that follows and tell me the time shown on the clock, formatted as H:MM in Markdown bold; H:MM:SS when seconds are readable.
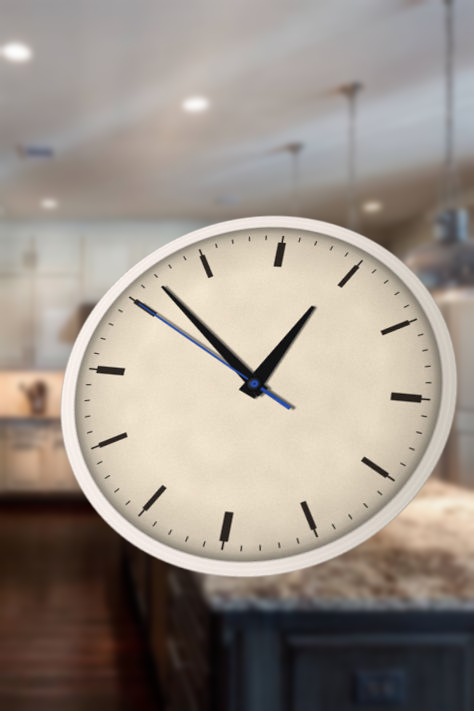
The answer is **12:51:50**
